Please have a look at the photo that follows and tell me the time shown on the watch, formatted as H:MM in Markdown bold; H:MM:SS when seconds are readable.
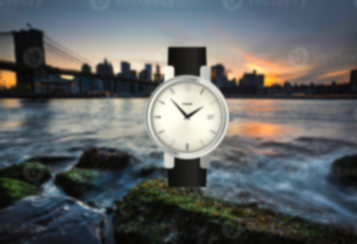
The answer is **1:53**
